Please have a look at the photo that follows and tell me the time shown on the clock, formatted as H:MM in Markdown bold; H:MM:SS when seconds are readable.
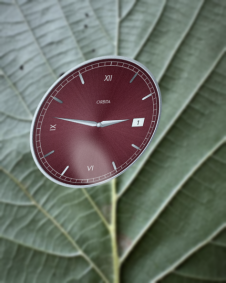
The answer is **2:47**
